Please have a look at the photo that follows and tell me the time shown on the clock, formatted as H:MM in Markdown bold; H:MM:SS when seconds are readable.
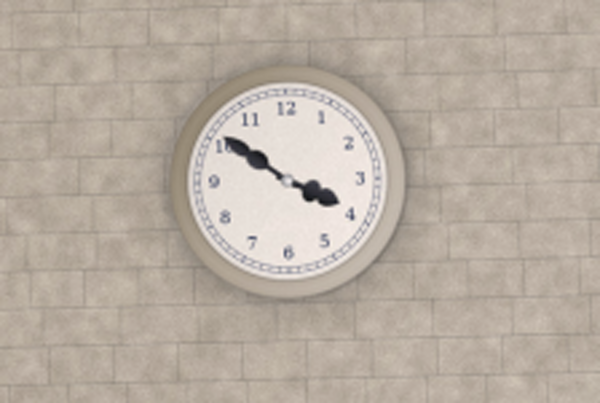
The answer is **3:51**
